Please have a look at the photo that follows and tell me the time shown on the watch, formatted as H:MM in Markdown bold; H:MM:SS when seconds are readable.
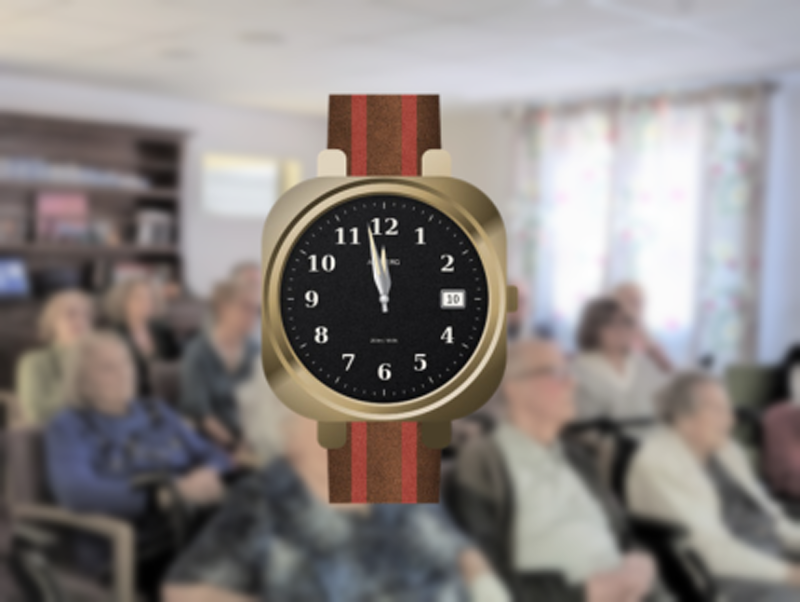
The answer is **11:58**
